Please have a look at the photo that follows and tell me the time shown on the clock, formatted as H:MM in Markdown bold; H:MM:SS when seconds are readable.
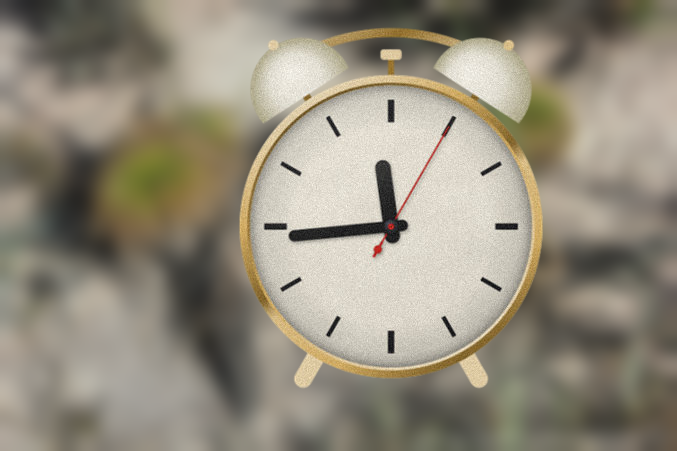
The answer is **11:44:05**
